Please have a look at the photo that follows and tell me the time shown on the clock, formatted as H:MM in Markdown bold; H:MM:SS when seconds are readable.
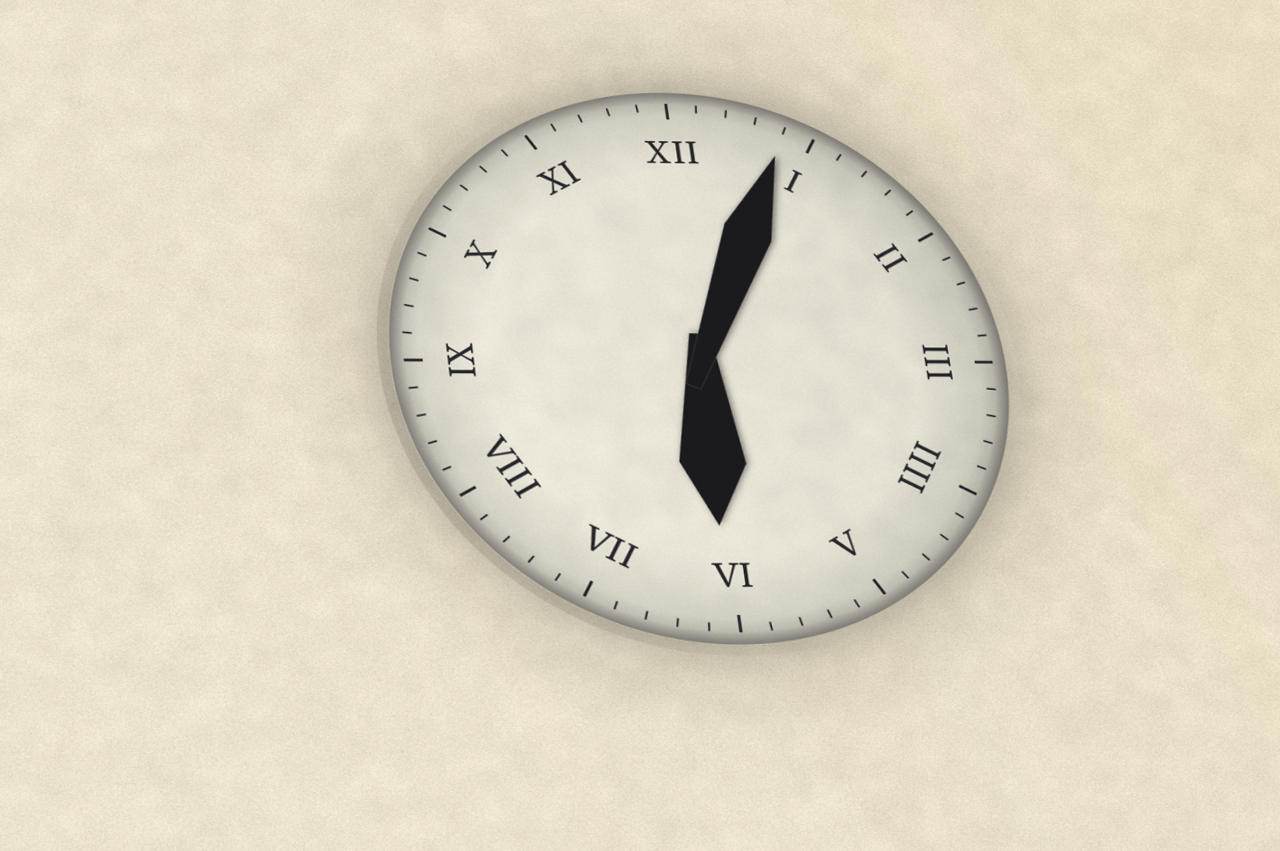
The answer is **6:04**
